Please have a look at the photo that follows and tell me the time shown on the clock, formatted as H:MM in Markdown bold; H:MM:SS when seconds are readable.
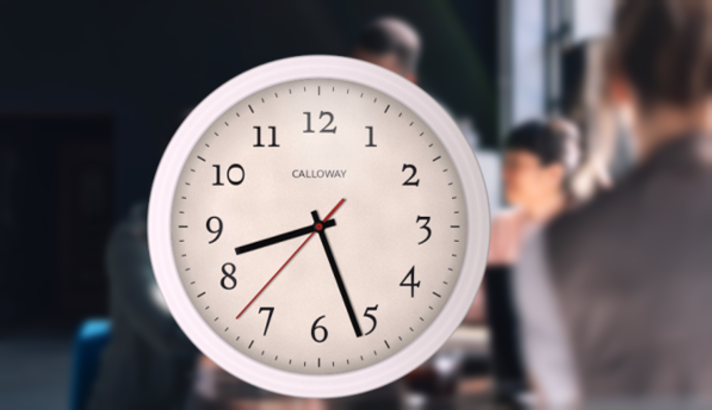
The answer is **8:26:37**
